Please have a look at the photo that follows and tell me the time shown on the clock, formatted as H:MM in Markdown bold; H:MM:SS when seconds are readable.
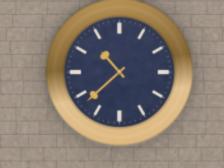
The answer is **10:38**
